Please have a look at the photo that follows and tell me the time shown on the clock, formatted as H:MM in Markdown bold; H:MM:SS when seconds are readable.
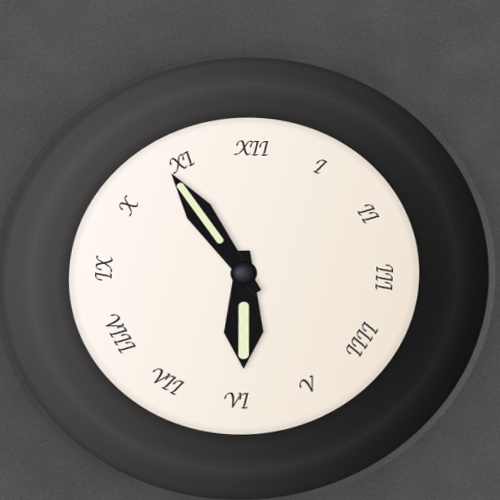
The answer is **5:54**
